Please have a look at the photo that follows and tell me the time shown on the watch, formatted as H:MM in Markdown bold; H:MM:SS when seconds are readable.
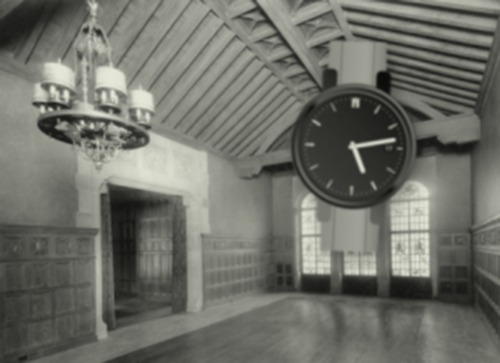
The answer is **5:13**
